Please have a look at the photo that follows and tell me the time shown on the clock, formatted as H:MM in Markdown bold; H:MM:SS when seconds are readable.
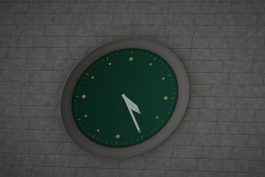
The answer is **4:25**
